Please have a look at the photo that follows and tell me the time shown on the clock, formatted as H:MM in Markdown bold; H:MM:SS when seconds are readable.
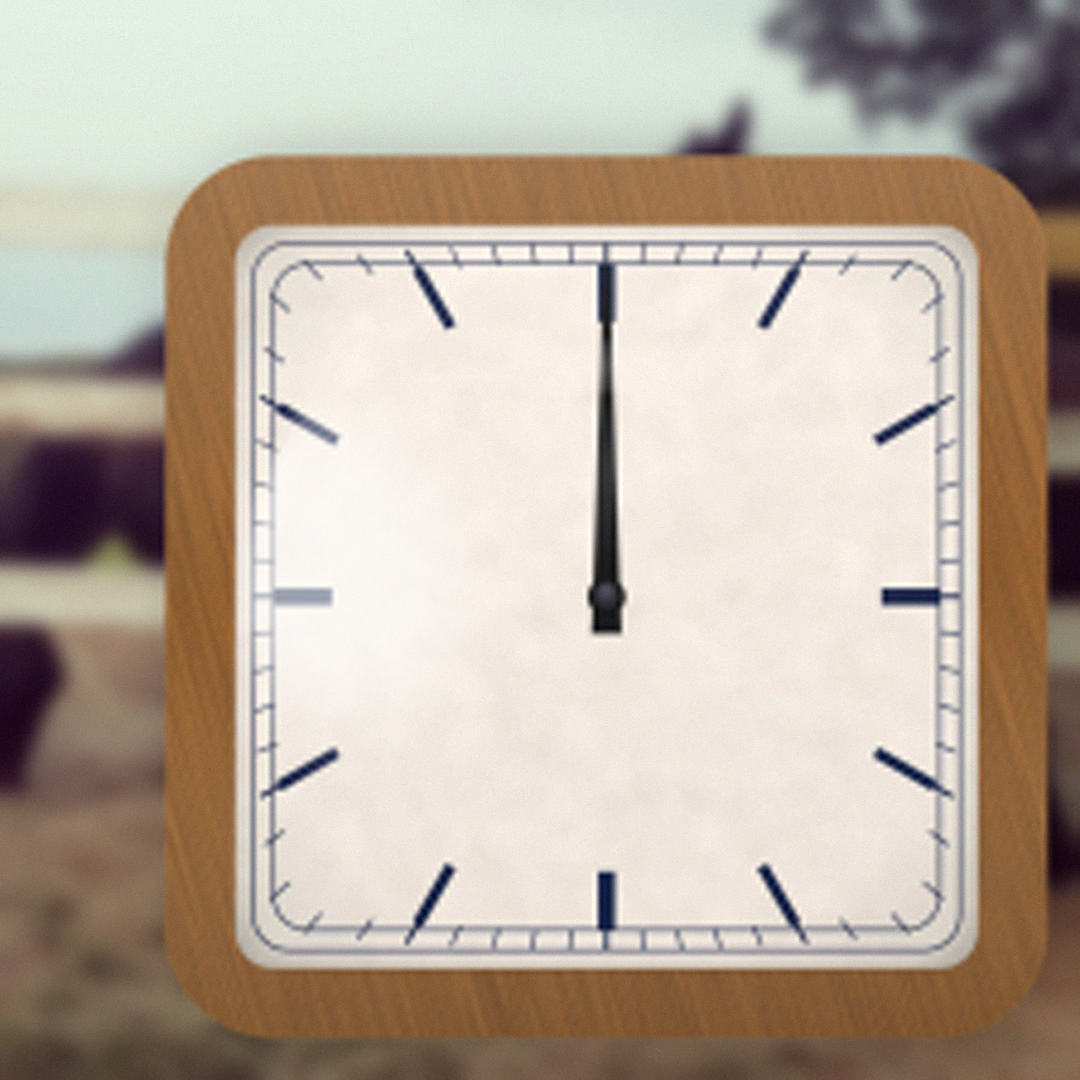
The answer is **12:00**
